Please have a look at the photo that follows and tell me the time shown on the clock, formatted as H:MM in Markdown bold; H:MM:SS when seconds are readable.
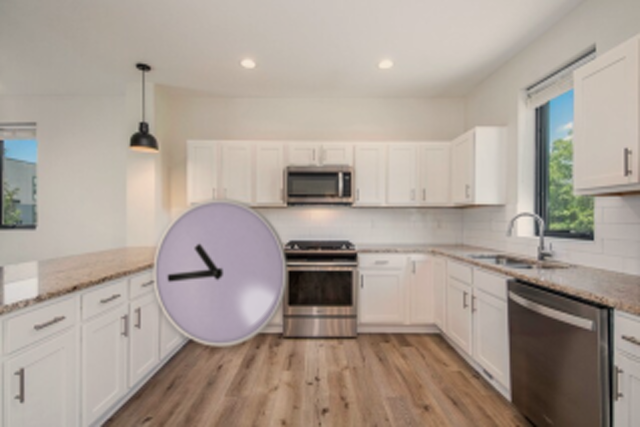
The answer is **10:44**
